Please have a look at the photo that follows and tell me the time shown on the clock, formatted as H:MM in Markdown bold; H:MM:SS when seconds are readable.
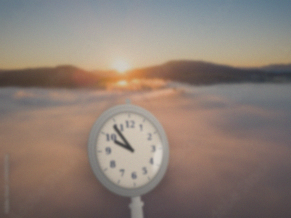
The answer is **9:54**
